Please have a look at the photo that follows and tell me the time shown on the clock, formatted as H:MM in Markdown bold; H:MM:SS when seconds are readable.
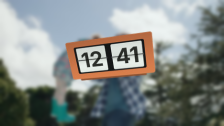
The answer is **12:41**
